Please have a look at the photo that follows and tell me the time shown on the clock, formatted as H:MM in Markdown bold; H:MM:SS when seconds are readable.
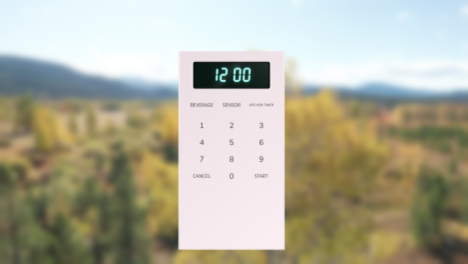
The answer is **12:00**
